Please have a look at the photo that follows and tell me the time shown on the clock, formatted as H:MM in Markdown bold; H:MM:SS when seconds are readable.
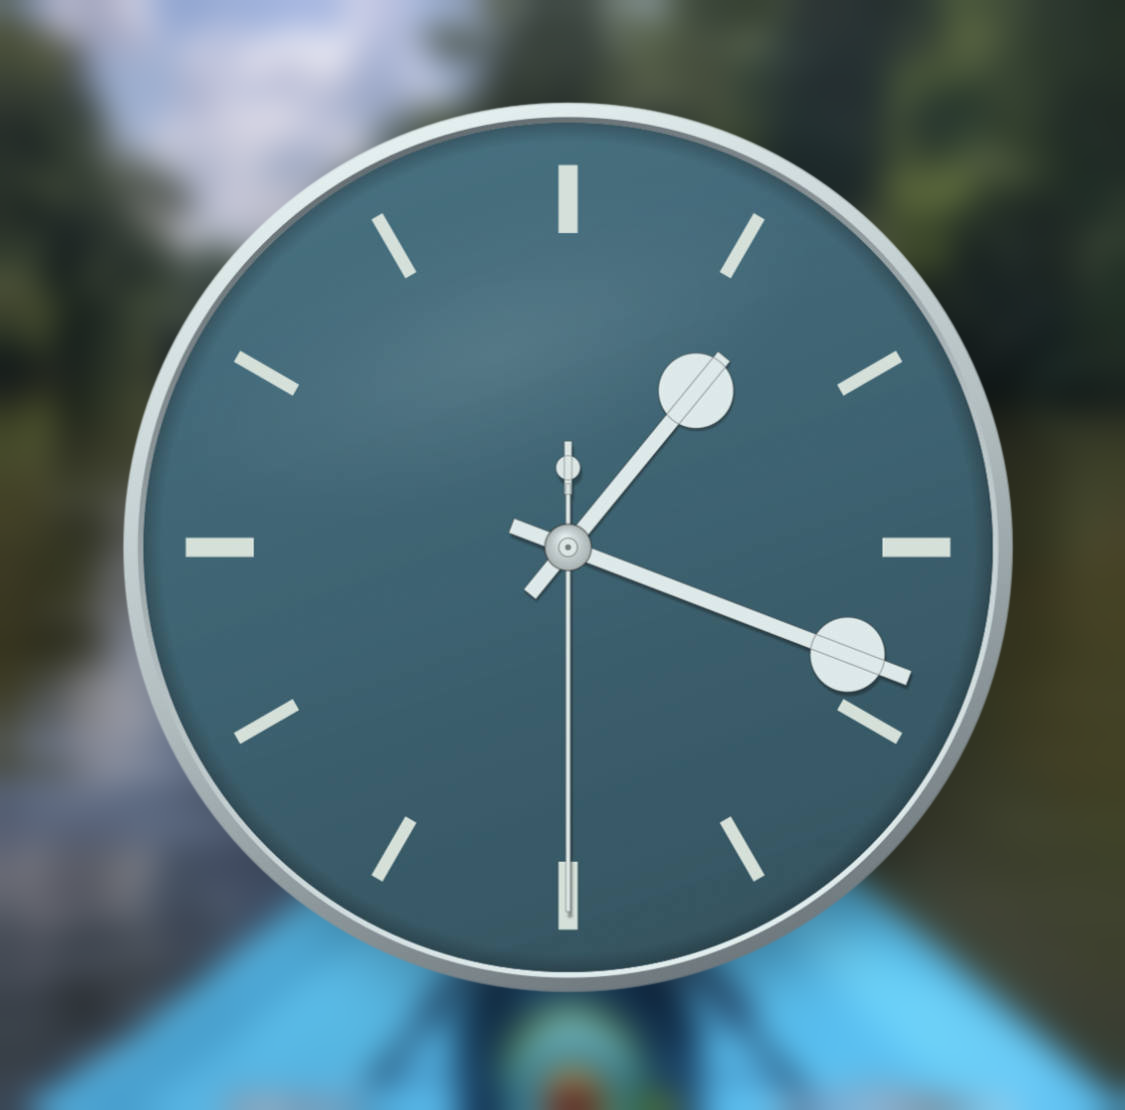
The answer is **1:18:30**
